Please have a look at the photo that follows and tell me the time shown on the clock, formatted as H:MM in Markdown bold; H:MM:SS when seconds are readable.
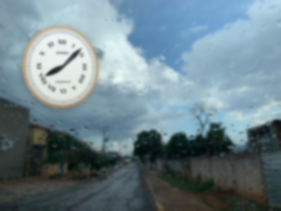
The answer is **8:08**
